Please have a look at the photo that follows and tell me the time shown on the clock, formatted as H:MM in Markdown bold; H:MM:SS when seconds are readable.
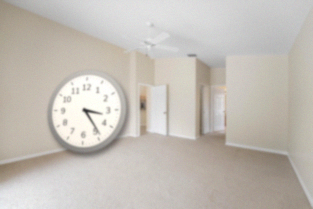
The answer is **3:24**
